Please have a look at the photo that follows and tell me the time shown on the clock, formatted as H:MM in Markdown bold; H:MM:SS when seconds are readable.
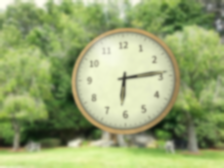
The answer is **6:14**
